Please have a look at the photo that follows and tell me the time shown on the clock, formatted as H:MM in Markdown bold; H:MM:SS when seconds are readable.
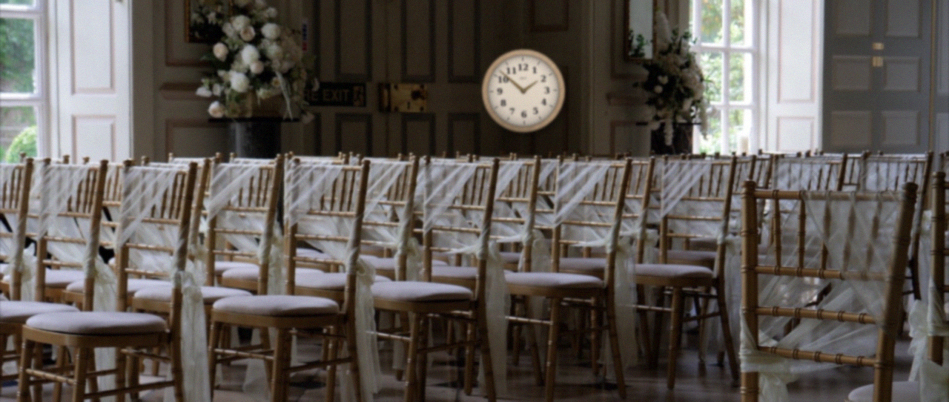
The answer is **1:52**
